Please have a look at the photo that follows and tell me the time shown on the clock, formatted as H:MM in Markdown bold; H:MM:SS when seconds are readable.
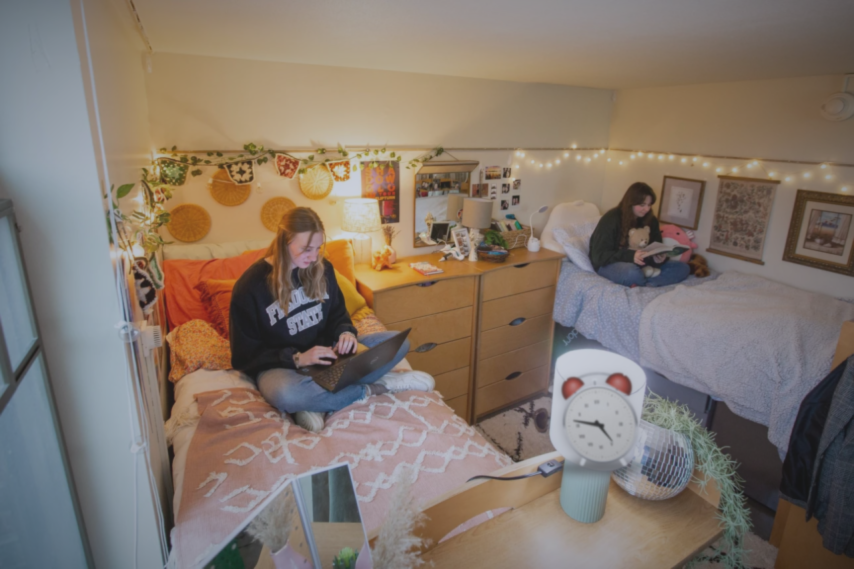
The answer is **4:47**
